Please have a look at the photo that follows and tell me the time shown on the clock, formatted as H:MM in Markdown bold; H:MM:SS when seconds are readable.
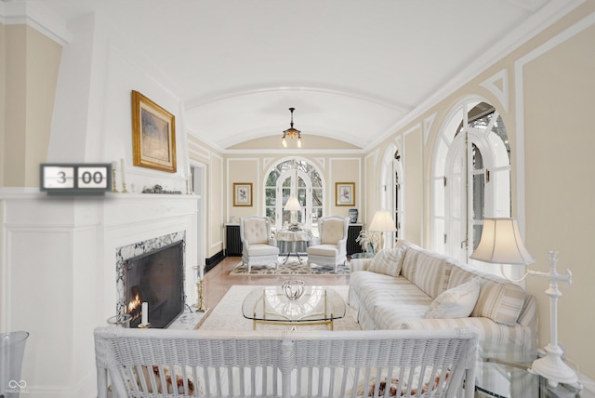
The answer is **3:00**
